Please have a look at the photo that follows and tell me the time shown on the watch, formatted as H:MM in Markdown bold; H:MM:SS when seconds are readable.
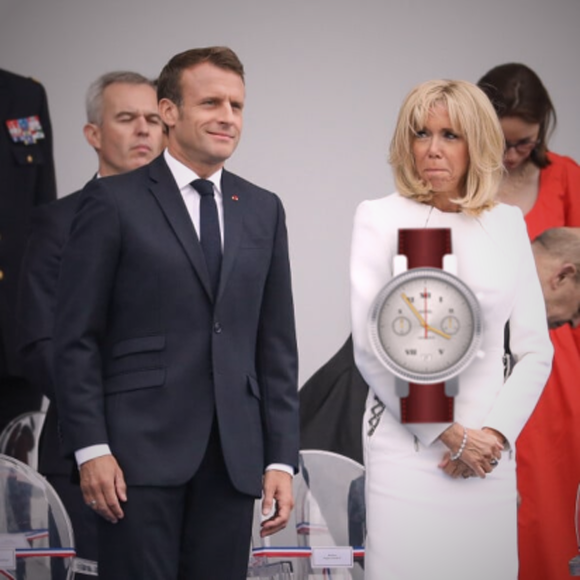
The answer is **3:54**
